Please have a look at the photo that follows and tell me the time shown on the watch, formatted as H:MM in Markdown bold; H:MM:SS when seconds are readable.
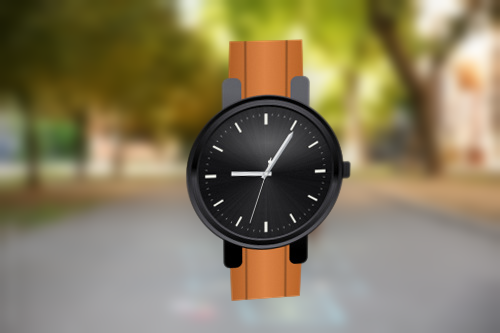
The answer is **9:05:33**
